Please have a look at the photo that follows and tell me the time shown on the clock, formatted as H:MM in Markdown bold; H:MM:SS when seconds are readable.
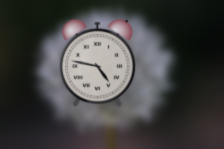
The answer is **4:47**
